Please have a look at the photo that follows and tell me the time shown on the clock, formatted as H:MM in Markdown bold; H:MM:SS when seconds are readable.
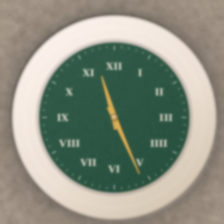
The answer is **11:26**
